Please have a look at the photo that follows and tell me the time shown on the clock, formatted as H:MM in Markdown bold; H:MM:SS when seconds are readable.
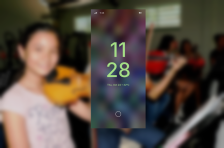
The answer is **11:28**
